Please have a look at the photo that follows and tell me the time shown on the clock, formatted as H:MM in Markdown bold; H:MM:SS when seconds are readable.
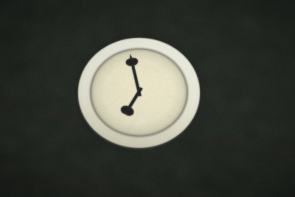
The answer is **6:58**
